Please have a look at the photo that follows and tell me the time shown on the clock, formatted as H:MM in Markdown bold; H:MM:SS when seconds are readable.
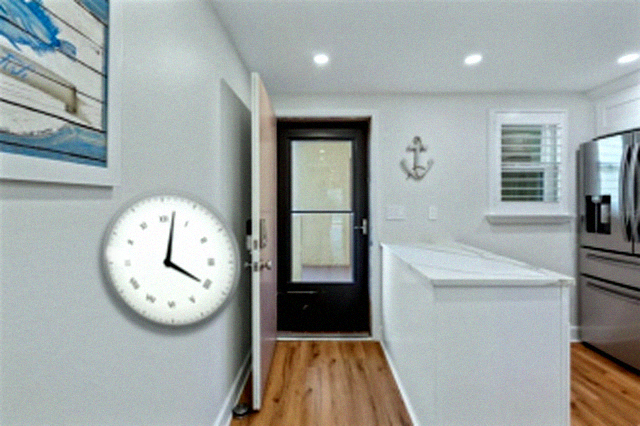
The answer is **4:02**
